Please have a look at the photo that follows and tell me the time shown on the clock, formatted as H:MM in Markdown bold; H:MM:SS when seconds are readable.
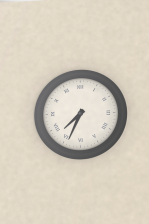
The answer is **7:34**
